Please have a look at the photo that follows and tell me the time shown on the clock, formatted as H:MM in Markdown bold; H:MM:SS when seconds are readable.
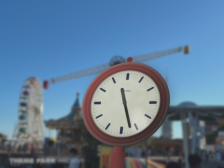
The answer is **11:27**
